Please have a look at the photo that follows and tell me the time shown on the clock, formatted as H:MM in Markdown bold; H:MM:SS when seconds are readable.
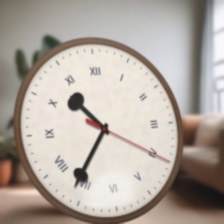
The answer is **10:36:20**
